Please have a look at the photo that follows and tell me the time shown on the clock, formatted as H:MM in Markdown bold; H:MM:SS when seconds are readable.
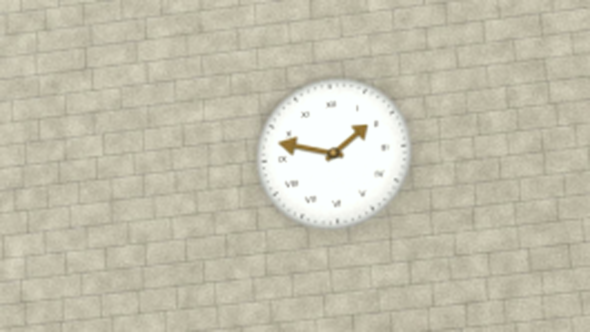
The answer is **1:48**
